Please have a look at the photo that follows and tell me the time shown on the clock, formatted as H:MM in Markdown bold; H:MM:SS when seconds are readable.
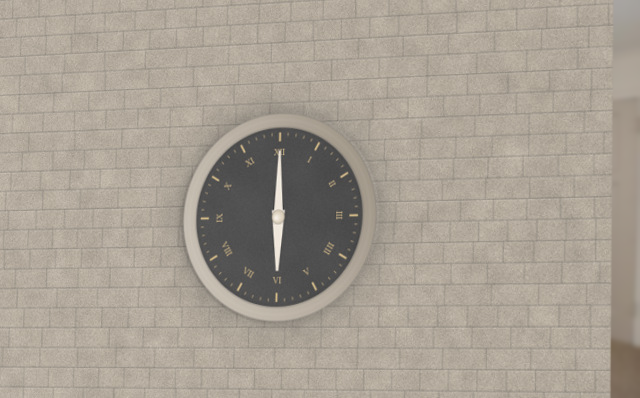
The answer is **6:00**
